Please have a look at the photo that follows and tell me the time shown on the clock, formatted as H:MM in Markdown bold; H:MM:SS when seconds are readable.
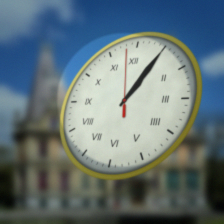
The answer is **1:04:58**
